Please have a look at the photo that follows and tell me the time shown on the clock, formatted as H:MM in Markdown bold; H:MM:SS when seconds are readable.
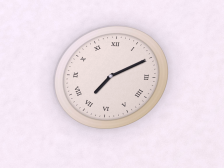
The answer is **7:10**
